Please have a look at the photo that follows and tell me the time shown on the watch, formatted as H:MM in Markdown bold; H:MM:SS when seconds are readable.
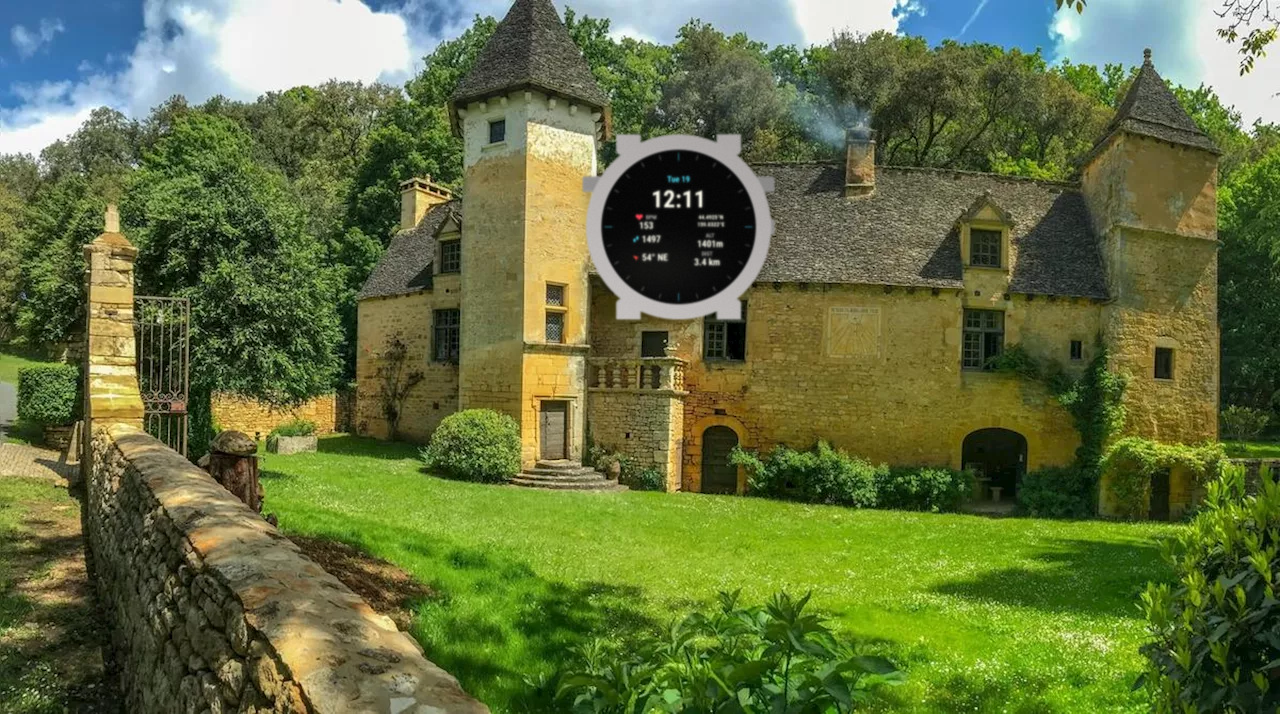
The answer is **12:11**
